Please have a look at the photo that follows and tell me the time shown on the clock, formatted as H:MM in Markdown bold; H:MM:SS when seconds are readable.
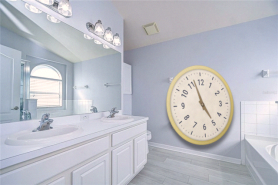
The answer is **4:57**
